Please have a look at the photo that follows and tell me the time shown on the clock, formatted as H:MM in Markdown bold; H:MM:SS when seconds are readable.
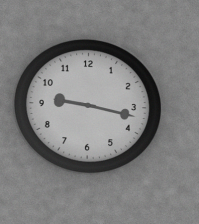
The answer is **9:17**
